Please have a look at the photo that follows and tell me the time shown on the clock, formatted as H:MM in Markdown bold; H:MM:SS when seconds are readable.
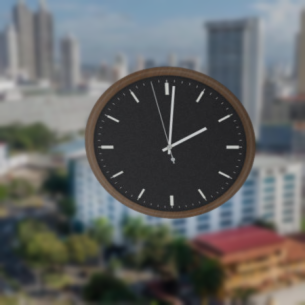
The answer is **2:00:58**
